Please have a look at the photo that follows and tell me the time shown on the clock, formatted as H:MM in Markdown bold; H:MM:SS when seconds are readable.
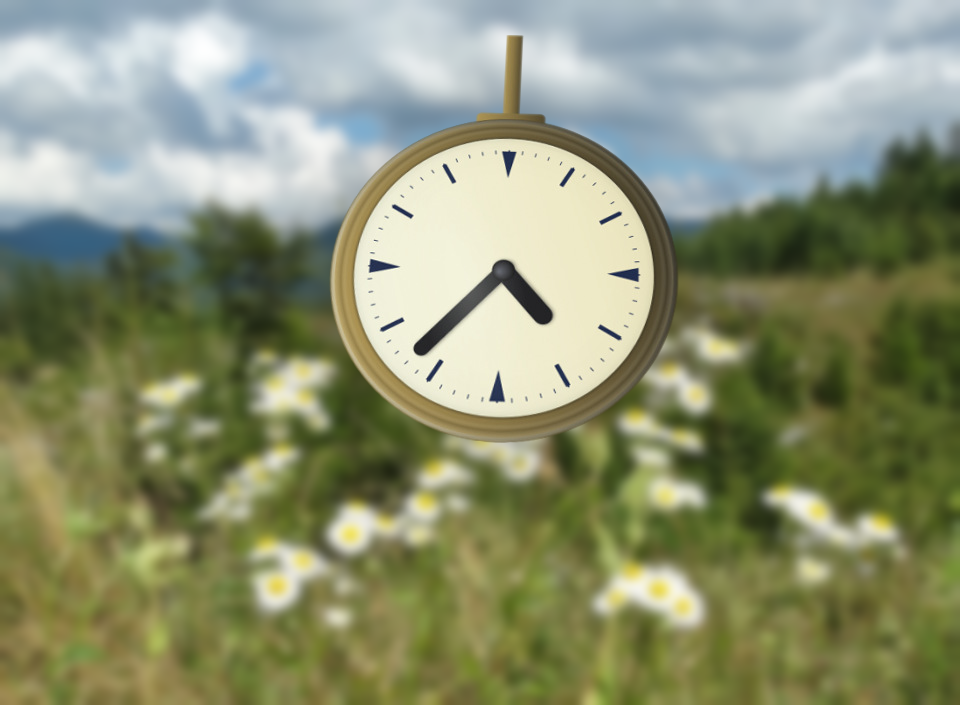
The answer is **4:37**
